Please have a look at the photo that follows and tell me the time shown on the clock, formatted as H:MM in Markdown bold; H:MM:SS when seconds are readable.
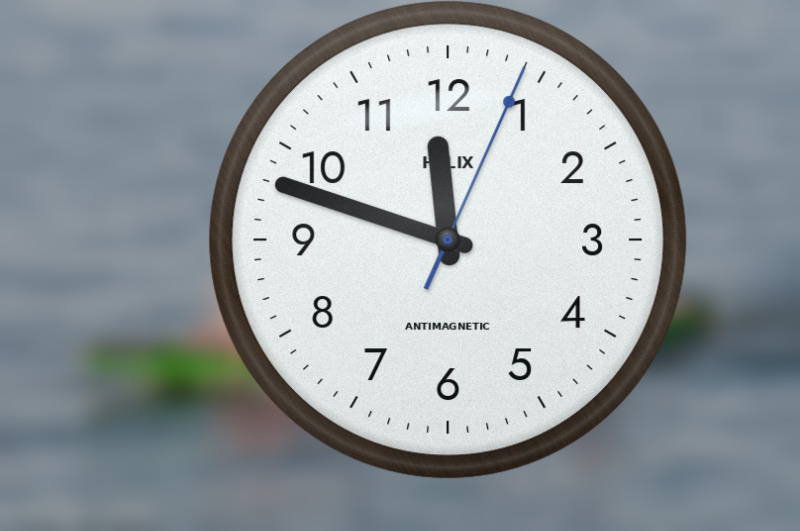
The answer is **11:48:04**
